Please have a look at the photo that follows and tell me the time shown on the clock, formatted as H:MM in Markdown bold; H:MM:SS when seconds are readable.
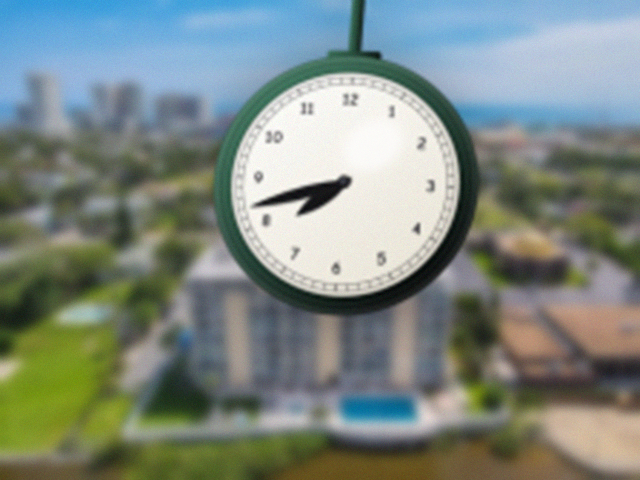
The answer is **7:42**
